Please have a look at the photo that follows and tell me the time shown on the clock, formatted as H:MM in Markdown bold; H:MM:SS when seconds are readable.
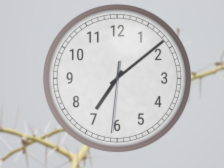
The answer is **7:08:31**
